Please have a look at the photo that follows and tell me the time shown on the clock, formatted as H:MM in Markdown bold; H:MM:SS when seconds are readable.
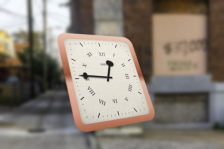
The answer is **12:46**
